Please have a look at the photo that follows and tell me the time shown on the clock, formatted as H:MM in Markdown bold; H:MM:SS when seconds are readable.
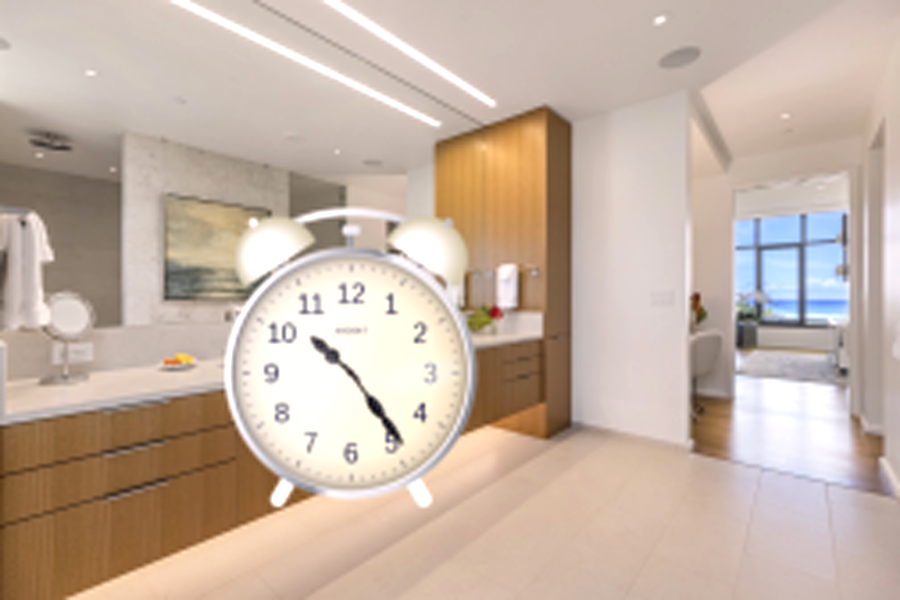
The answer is **10:24**
